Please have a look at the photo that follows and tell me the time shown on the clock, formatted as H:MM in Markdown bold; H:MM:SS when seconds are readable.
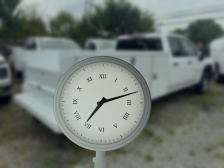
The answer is **7:12**
